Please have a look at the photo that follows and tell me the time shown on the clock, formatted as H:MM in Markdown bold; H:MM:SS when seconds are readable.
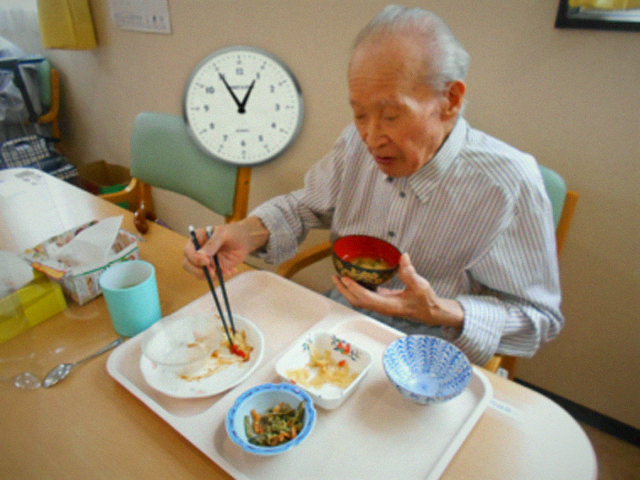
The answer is **12:55**
